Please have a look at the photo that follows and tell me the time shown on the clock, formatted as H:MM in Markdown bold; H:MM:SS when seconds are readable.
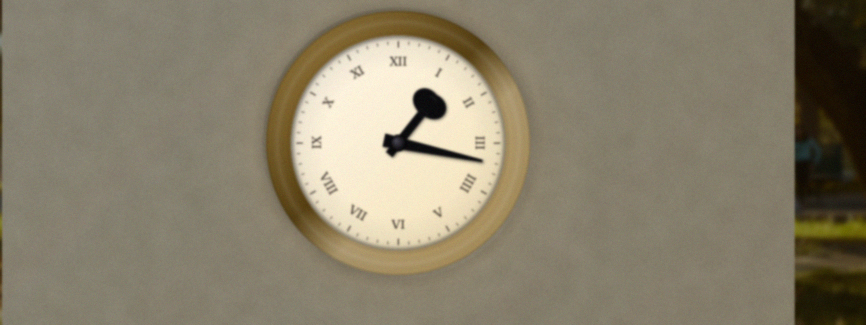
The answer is **1:17**
